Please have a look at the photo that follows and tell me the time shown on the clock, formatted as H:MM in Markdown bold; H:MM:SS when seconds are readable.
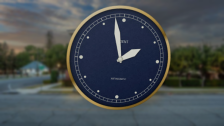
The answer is **1:58**
